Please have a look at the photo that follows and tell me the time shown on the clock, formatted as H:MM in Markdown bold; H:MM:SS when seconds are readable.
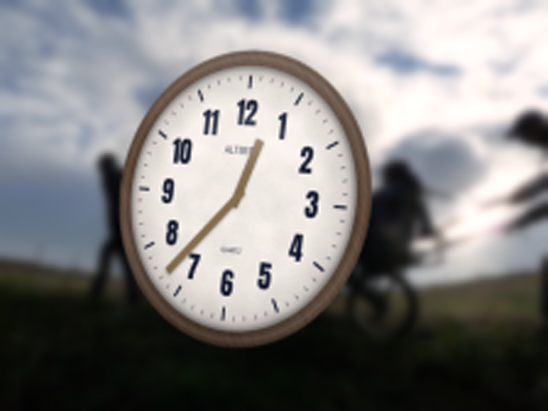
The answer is **12:37**
